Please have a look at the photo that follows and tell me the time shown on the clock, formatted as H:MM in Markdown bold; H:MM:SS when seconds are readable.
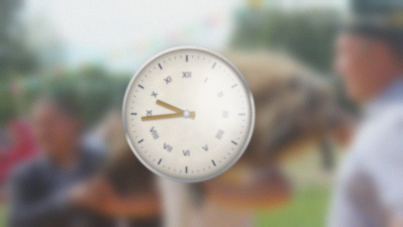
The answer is **9:44**
